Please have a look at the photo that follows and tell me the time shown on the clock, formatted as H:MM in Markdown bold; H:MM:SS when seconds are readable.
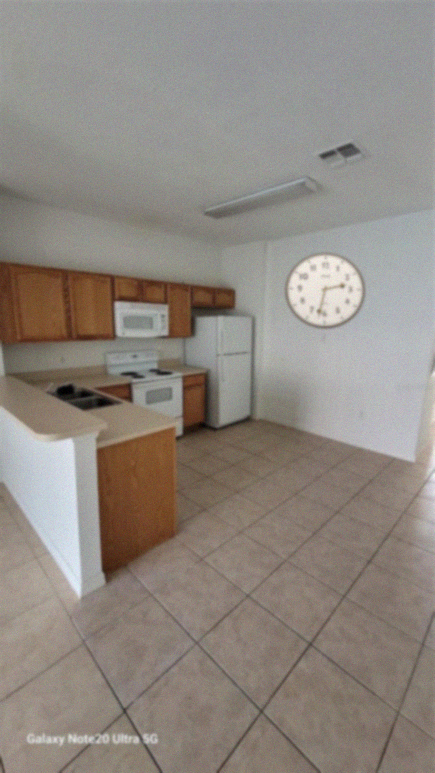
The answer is **2:32**
